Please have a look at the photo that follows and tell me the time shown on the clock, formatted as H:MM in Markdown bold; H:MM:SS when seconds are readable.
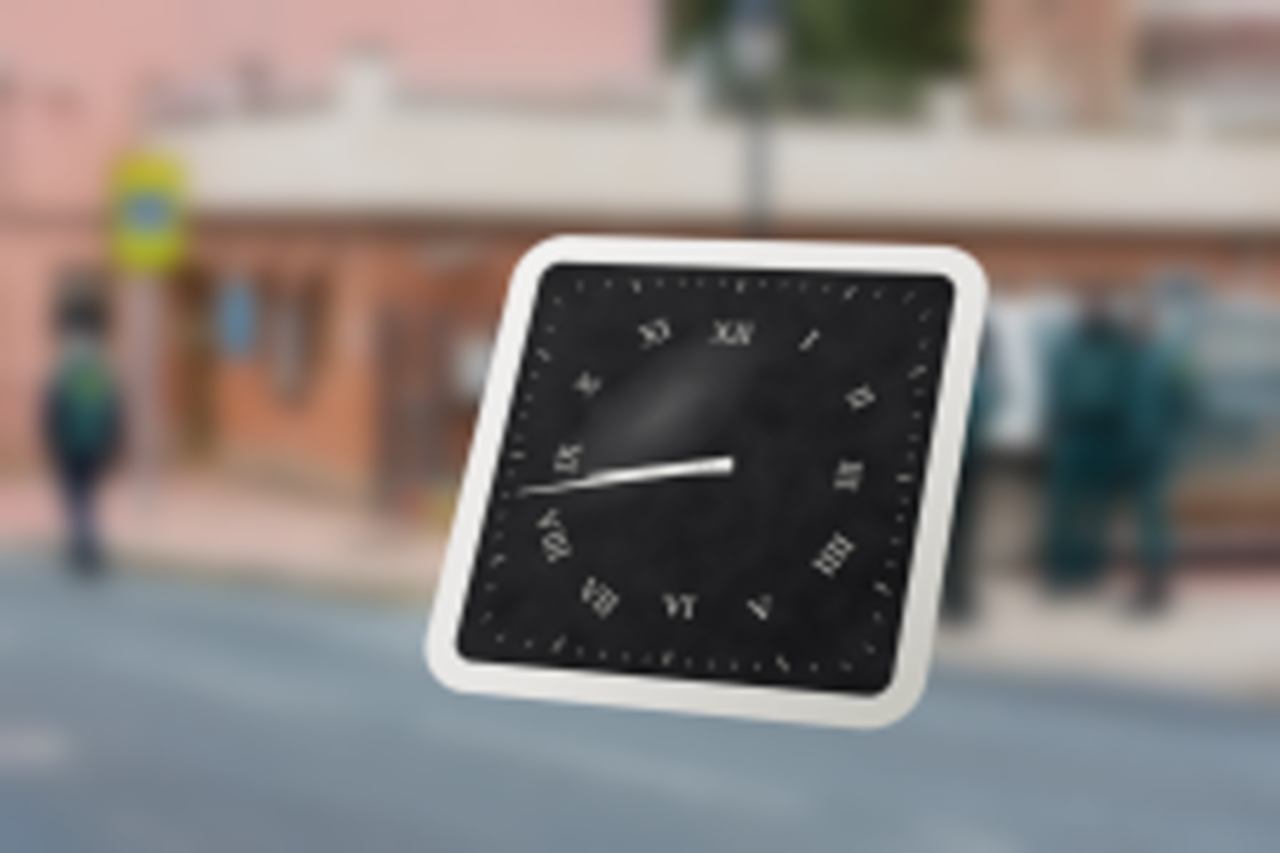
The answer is **8:43**
